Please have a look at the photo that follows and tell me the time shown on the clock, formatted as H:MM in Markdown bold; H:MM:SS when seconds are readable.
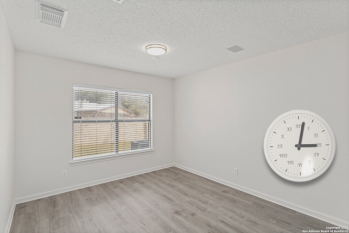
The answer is **3:02**
